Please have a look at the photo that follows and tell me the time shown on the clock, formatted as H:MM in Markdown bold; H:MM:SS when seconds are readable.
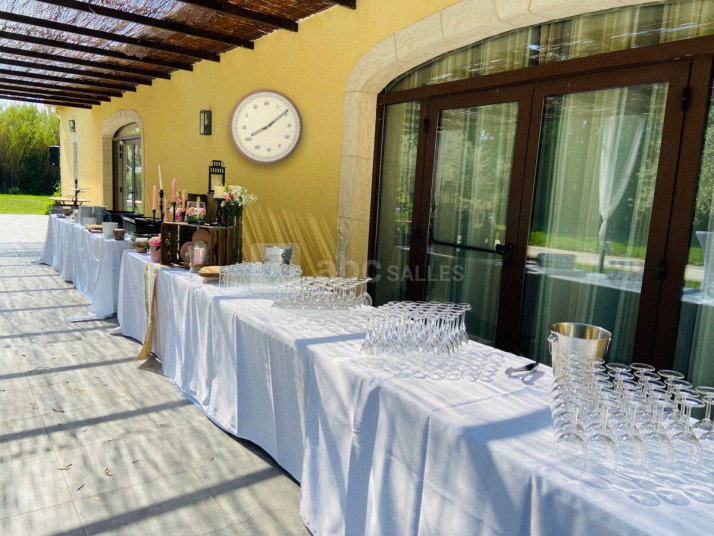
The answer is **8:09**
